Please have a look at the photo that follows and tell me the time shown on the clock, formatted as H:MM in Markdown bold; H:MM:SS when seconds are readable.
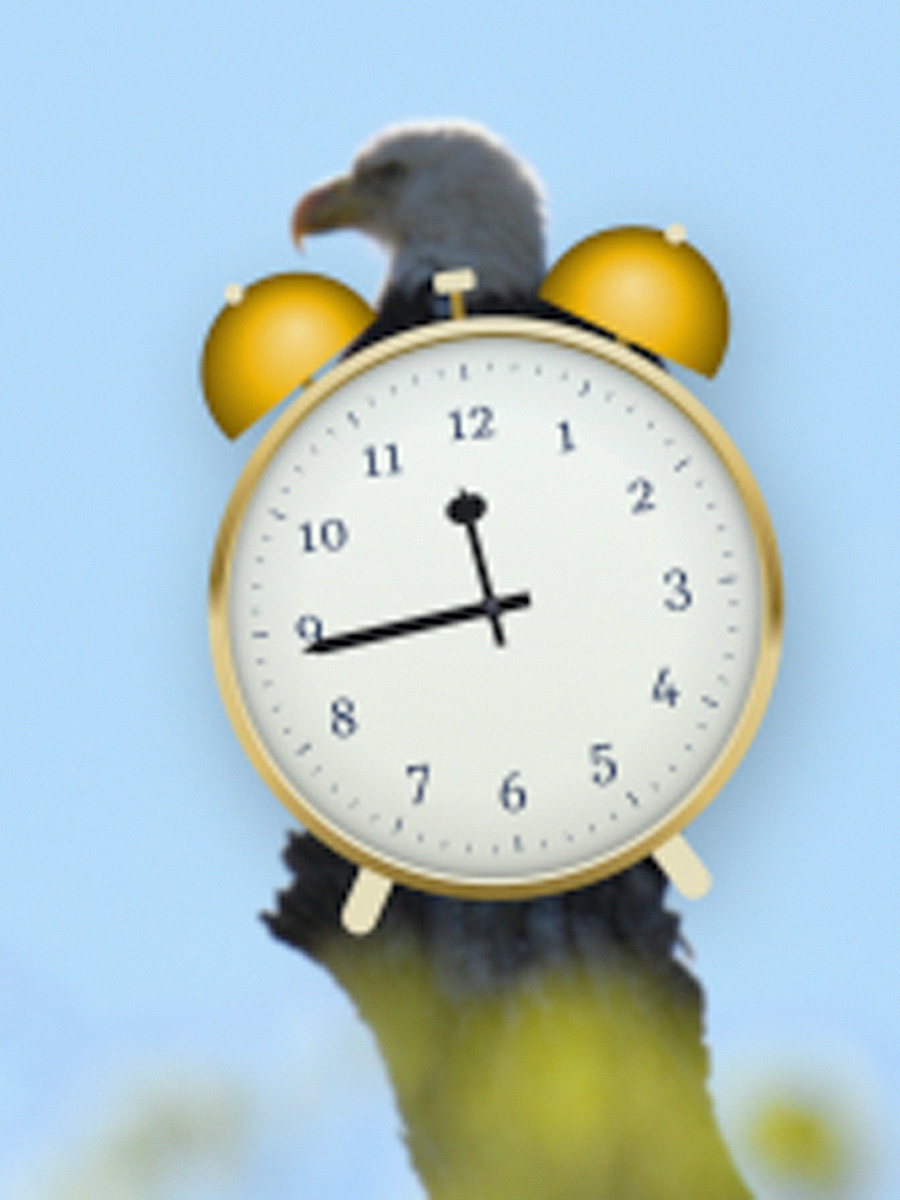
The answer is **11:44**
